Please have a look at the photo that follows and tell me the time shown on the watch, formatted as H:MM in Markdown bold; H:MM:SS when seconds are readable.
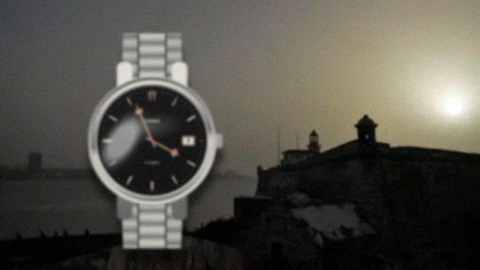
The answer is **3:56**
